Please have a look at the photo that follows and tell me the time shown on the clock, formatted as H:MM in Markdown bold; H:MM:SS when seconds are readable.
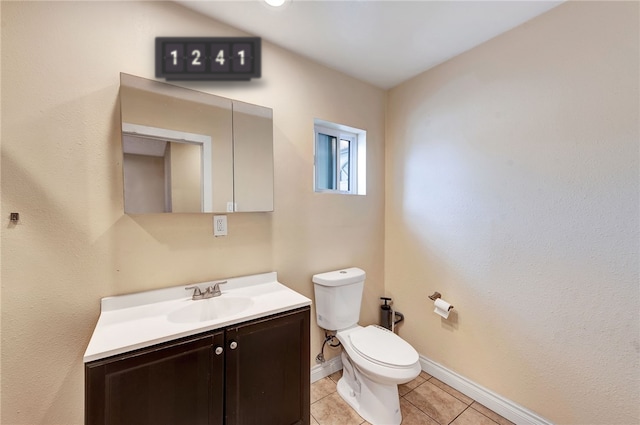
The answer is **12:41**
